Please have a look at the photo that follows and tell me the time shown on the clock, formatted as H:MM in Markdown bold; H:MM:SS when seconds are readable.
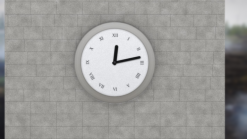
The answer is **12:13**
